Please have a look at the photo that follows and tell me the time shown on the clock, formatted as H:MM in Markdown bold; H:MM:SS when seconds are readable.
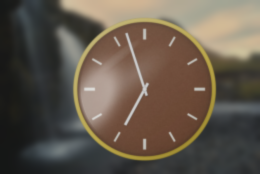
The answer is **6:57**
